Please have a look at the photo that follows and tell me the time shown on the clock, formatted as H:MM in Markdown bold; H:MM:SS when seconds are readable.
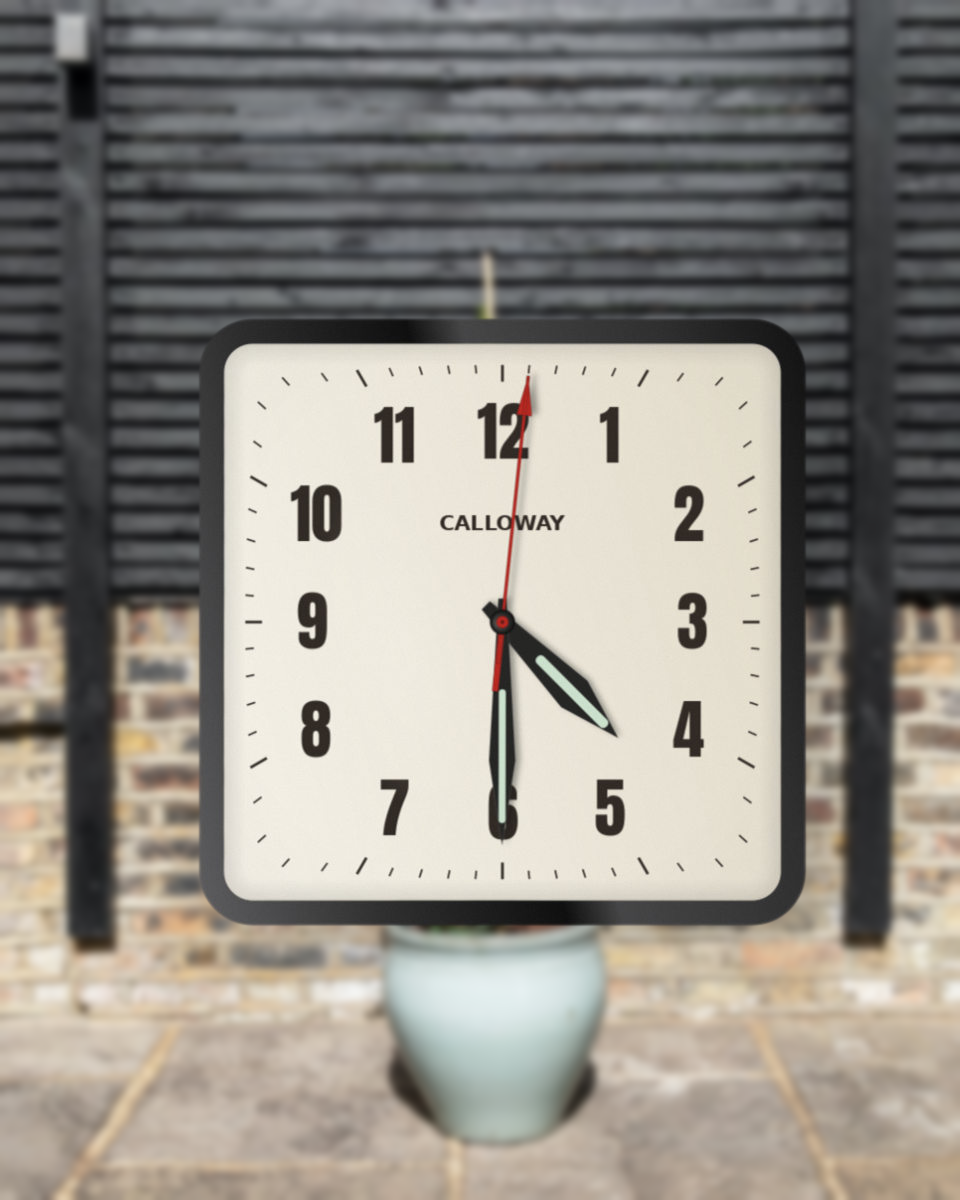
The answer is **4:30:01**
